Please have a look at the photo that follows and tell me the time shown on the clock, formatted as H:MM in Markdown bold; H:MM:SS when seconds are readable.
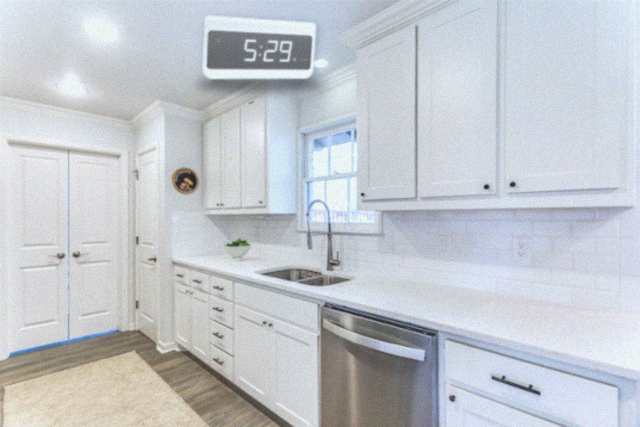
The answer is **5:29**
